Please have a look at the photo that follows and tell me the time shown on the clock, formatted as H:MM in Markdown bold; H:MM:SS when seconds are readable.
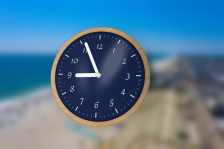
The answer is **8:56**
